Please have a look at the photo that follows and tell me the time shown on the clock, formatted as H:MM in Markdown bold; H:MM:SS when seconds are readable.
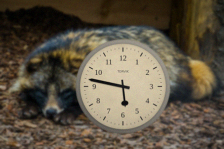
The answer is **5:47**
